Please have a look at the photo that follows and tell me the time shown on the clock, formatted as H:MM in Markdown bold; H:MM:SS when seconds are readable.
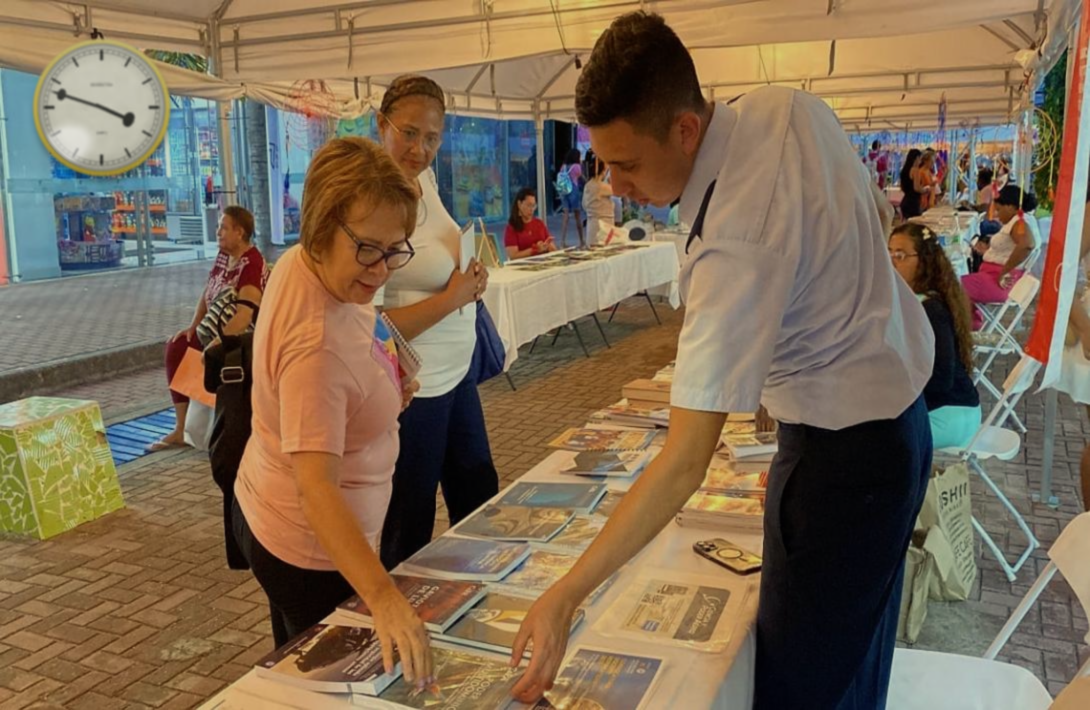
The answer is **3:48**
